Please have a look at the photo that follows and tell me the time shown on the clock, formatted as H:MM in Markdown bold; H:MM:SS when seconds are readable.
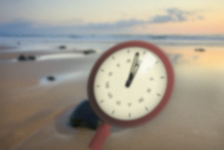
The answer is **11:58**
